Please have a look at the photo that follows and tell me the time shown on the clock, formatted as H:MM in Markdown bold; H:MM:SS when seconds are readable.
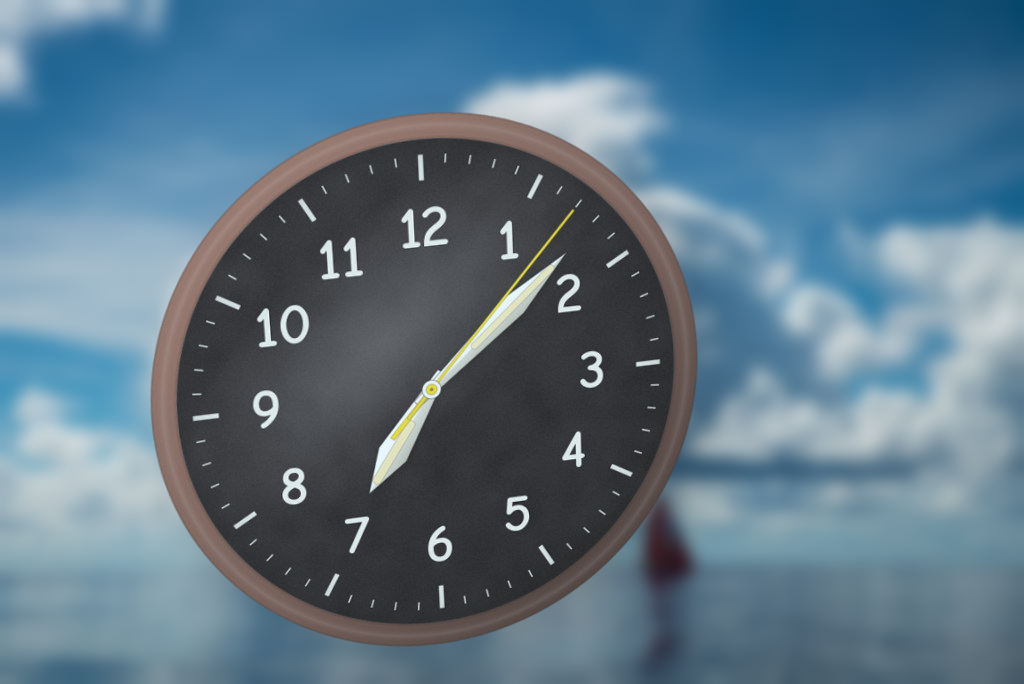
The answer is **7:08:07**
